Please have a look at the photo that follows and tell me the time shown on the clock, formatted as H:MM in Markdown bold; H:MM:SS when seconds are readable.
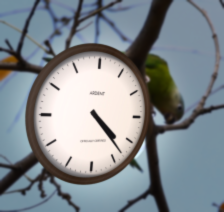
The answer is **4:23**
